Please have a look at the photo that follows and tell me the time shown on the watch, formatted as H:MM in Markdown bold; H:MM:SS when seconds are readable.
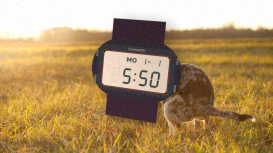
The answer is **5:50**
